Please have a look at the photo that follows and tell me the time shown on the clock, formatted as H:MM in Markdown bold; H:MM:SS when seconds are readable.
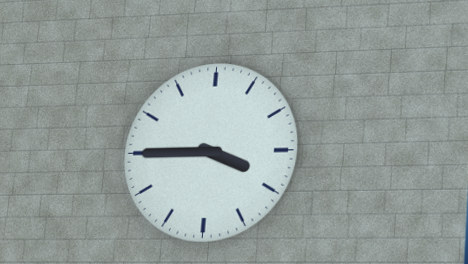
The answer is **3:45**
